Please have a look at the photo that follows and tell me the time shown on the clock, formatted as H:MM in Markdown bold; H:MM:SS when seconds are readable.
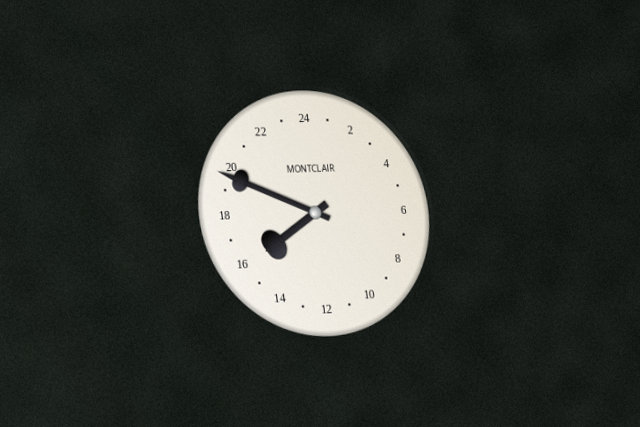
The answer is **15:49**
